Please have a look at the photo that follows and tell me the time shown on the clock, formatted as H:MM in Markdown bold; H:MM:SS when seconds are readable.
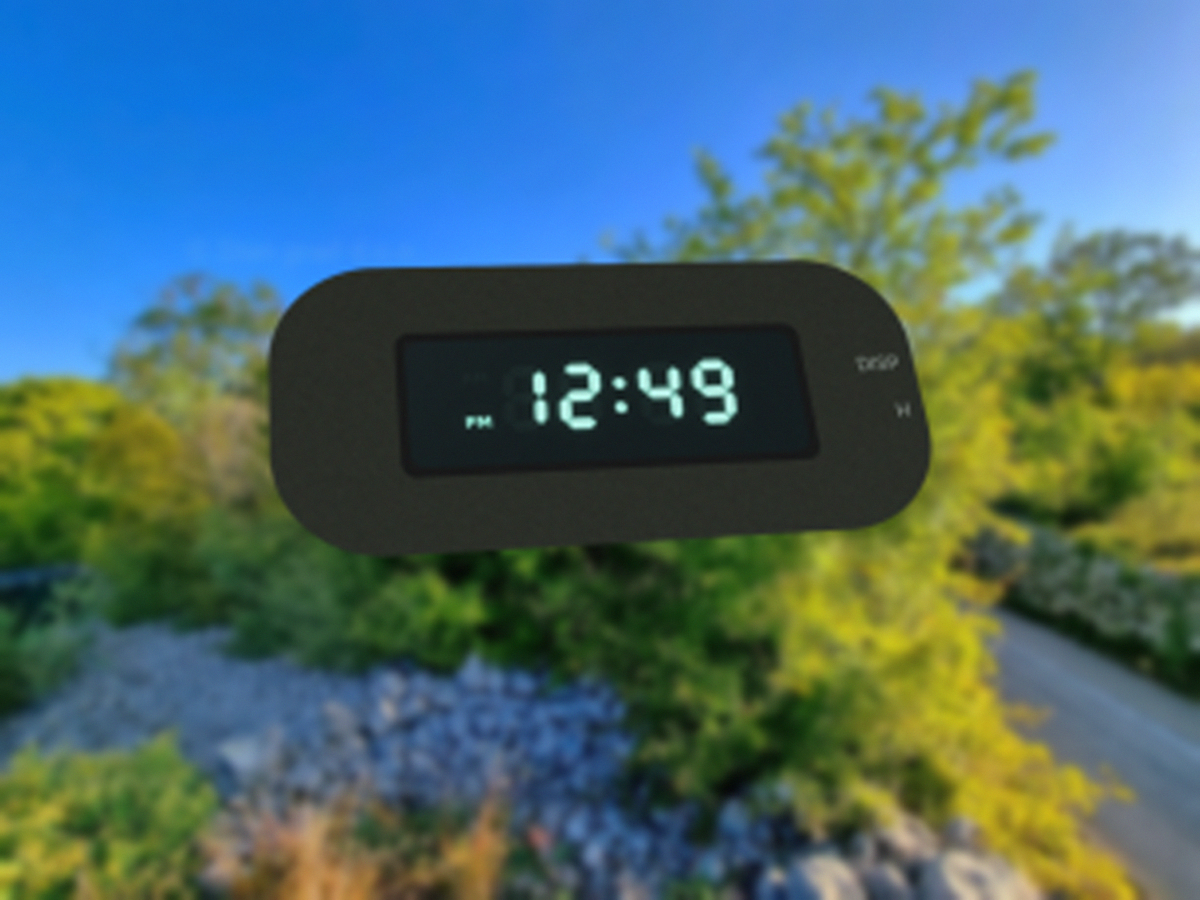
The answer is **12:49**
